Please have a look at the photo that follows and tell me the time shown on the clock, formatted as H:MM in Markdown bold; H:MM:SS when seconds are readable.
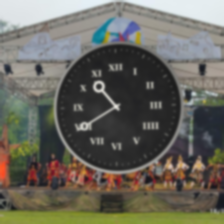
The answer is **10:40**
